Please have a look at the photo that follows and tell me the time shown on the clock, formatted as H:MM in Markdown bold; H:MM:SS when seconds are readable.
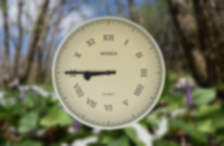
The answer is **8:45**
